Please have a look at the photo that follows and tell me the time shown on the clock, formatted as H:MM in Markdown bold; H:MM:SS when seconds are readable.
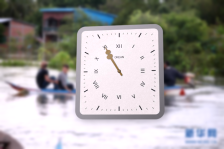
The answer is **10:55**
